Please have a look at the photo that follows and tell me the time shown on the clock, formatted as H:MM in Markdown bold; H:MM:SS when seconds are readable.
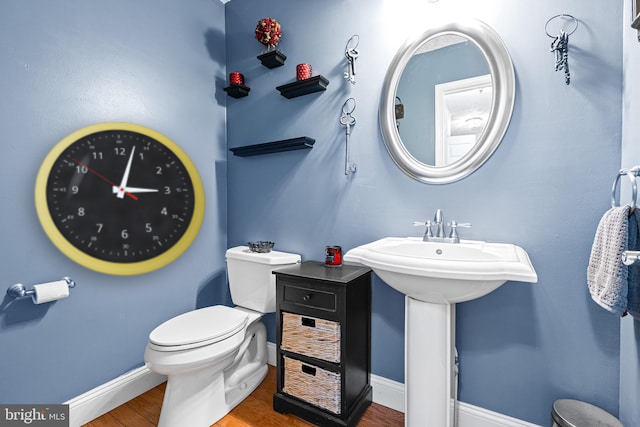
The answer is **3:02:51**
